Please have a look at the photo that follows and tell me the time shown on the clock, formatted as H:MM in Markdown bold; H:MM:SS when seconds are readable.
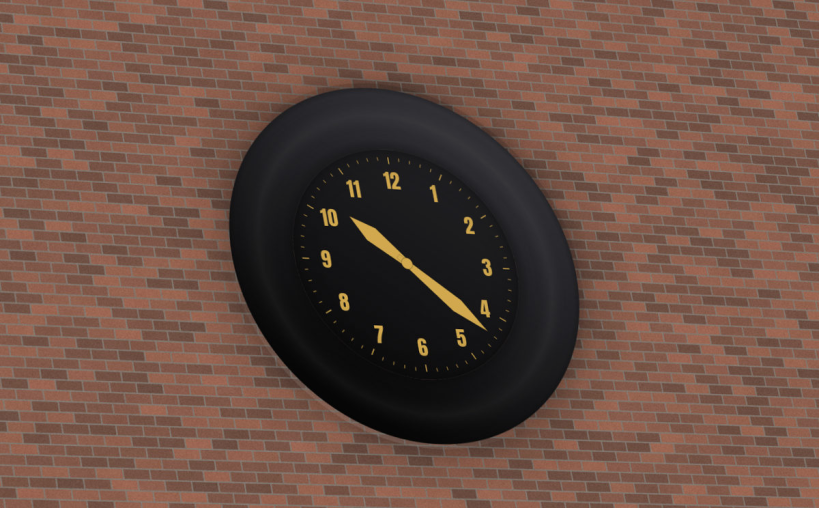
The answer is **10:22**
